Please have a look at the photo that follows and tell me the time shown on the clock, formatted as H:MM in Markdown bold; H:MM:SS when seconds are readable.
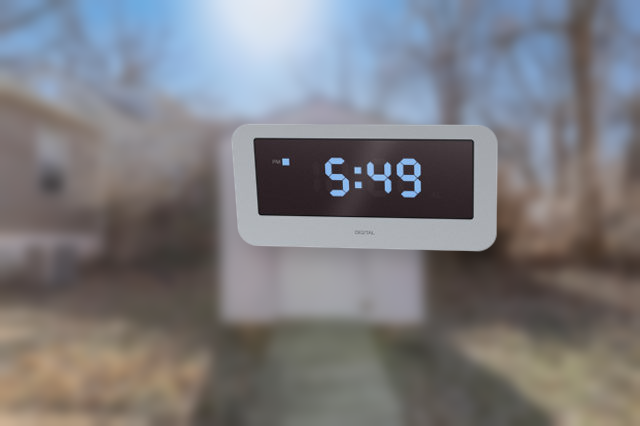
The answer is **5:49**
